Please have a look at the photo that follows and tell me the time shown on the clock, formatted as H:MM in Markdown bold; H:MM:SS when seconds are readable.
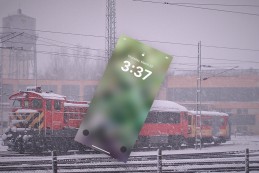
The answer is **3:37**
